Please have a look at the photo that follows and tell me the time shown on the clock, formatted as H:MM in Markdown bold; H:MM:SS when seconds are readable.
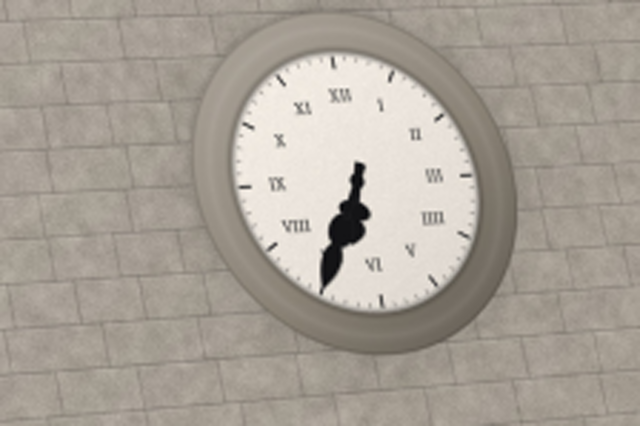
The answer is **6:35**
